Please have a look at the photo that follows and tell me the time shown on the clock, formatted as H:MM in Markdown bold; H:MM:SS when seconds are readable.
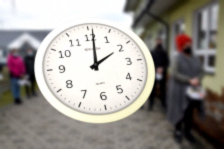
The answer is **2:01**
